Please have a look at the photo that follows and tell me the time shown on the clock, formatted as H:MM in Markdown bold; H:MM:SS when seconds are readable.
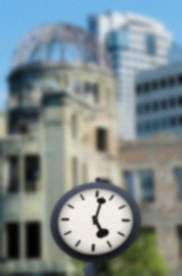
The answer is **5:02**
